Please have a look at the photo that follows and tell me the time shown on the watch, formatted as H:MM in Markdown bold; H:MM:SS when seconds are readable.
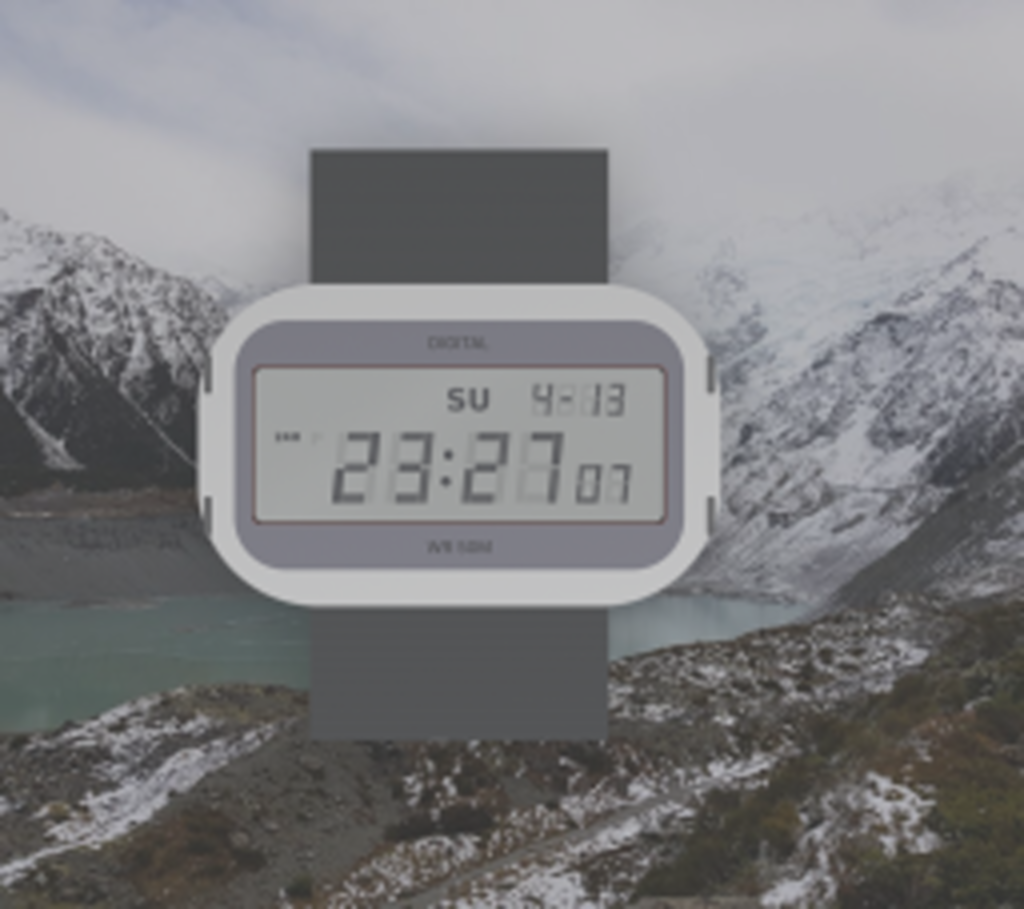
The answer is **23:27:07**
